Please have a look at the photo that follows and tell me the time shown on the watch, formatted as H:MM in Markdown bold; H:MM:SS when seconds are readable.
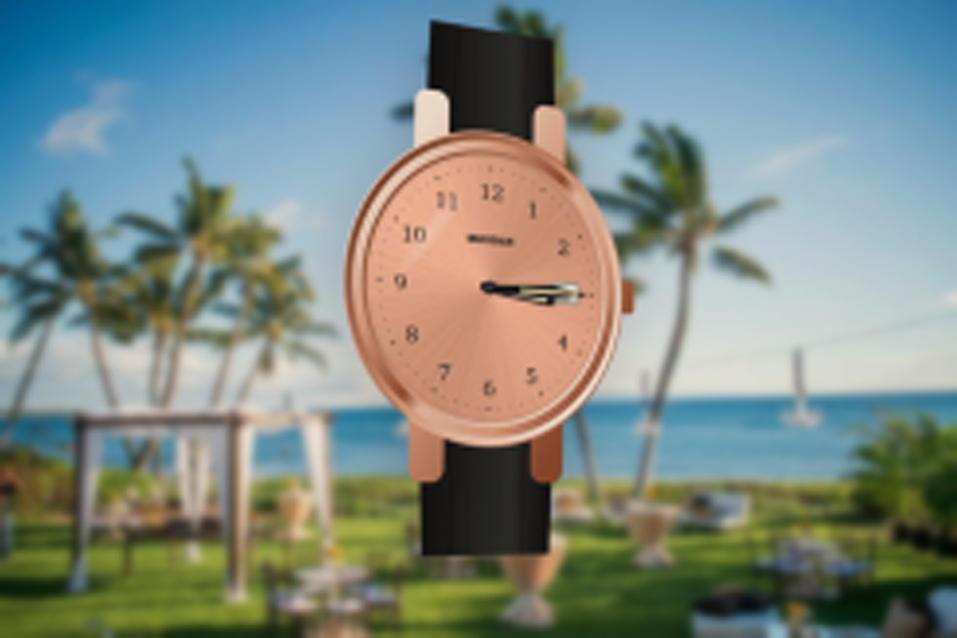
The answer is **3:15**
